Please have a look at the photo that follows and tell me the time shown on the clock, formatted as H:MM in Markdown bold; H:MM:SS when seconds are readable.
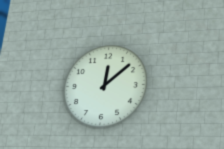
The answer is **12:08**
